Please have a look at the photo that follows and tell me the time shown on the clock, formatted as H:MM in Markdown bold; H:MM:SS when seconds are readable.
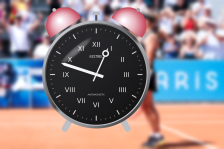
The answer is **12:48**
